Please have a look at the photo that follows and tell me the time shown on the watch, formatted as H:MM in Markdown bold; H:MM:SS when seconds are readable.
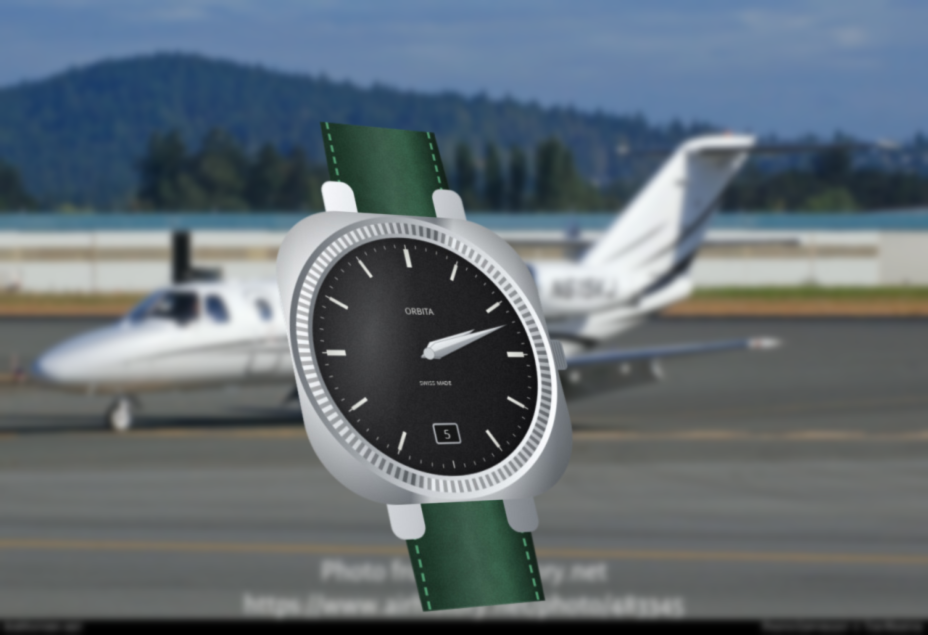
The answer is **2:12**
